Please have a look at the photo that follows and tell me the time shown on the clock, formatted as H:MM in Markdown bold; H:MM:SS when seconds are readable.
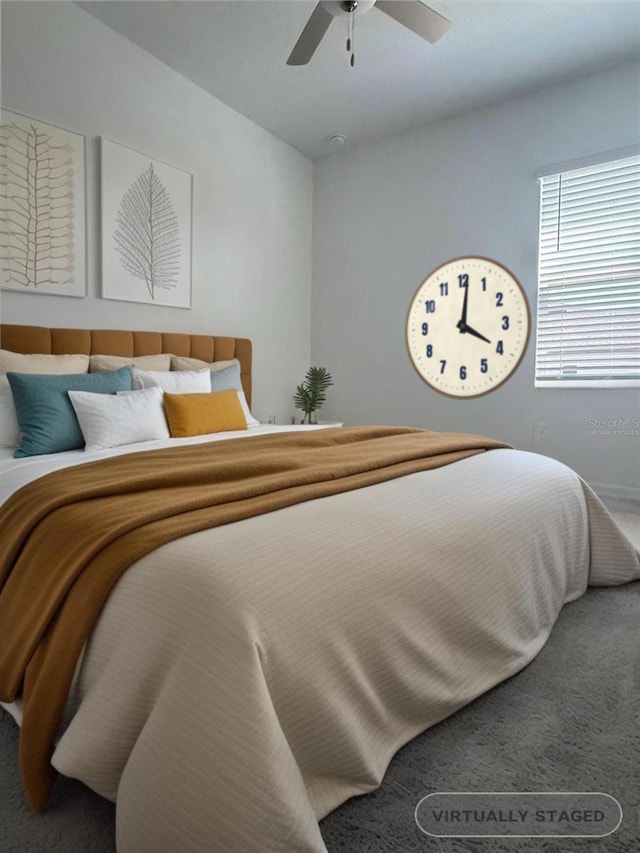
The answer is **4:01**
